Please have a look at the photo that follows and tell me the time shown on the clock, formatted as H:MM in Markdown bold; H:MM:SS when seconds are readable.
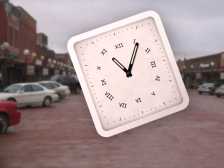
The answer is **11:06**
